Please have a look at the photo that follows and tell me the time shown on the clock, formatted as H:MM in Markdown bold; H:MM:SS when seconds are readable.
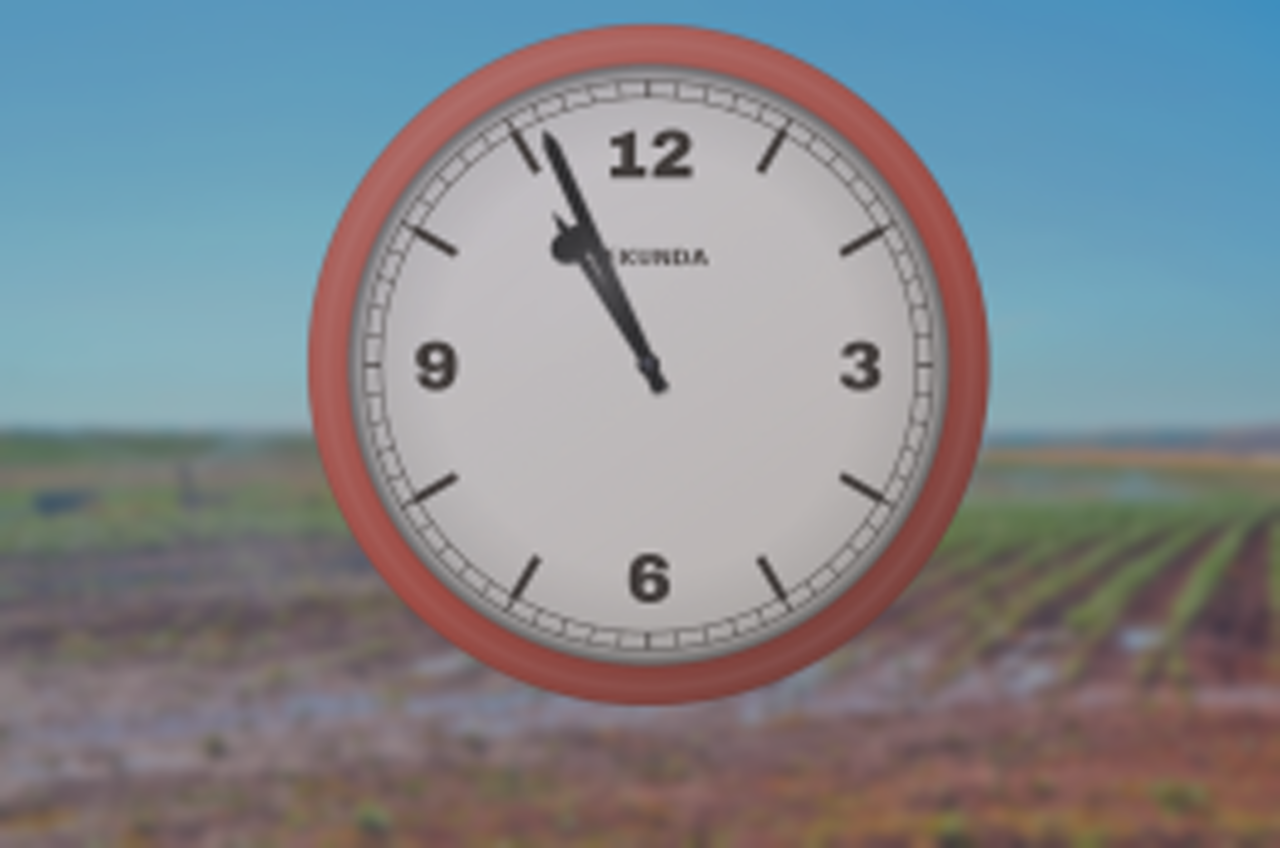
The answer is **10:56**
